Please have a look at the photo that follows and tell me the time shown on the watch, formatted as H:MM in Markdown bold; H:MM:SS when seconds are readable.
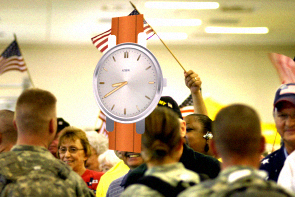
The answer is **8:40**
